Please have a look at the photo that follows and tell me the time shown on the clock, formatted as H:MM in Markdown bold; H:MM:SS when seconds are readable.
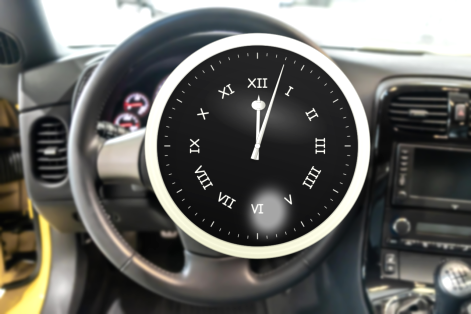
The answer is **12:03**
